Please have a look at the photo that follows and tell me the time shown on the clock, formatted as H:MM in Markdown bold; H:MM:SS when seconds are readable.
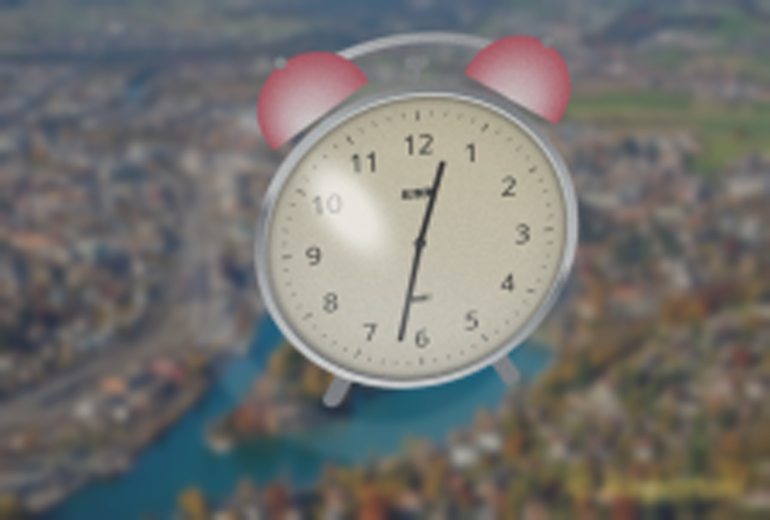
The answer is **12:32**
